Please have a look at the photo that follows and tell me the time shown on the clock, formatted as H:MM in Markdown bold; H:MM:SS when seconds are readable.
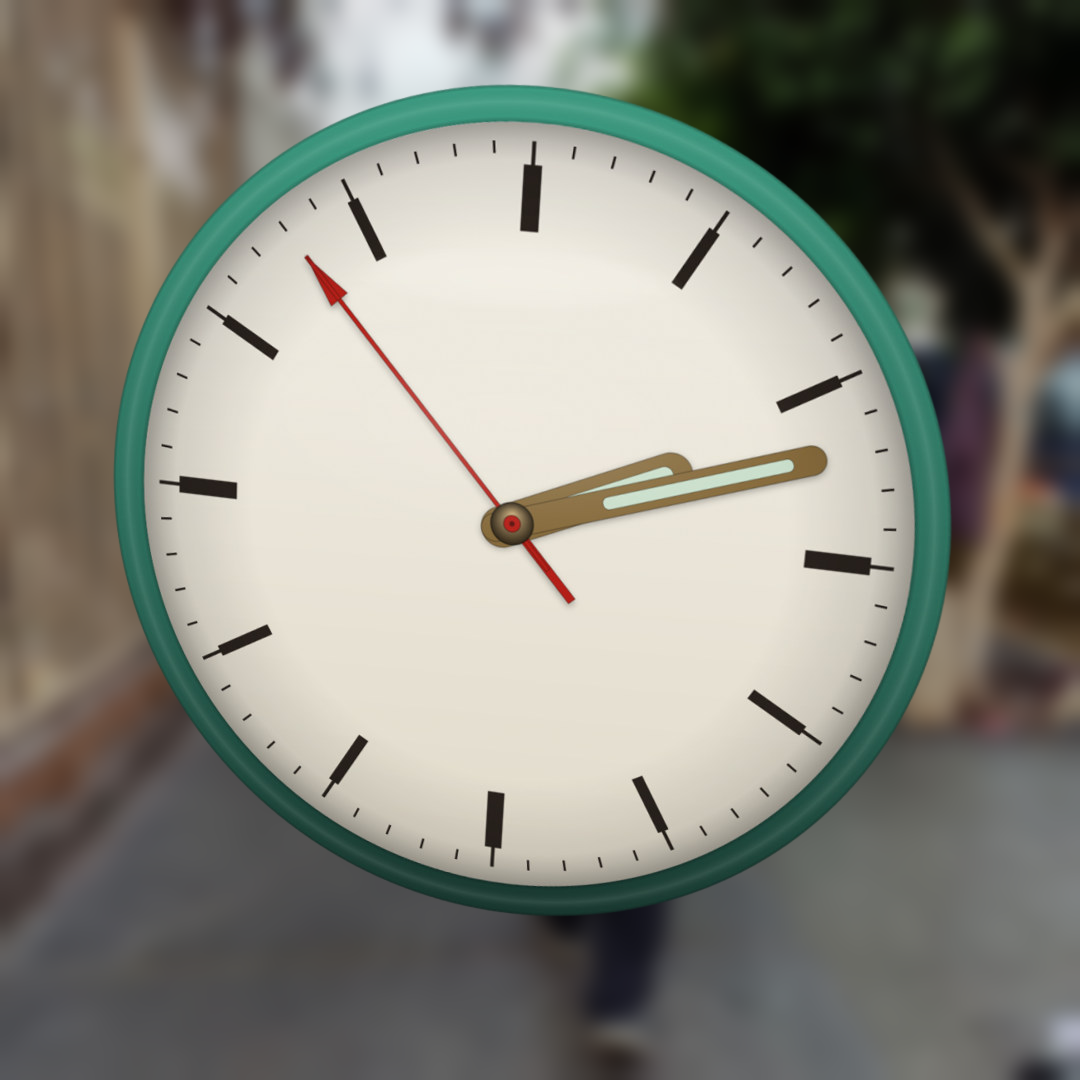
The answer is **2:11:53**
